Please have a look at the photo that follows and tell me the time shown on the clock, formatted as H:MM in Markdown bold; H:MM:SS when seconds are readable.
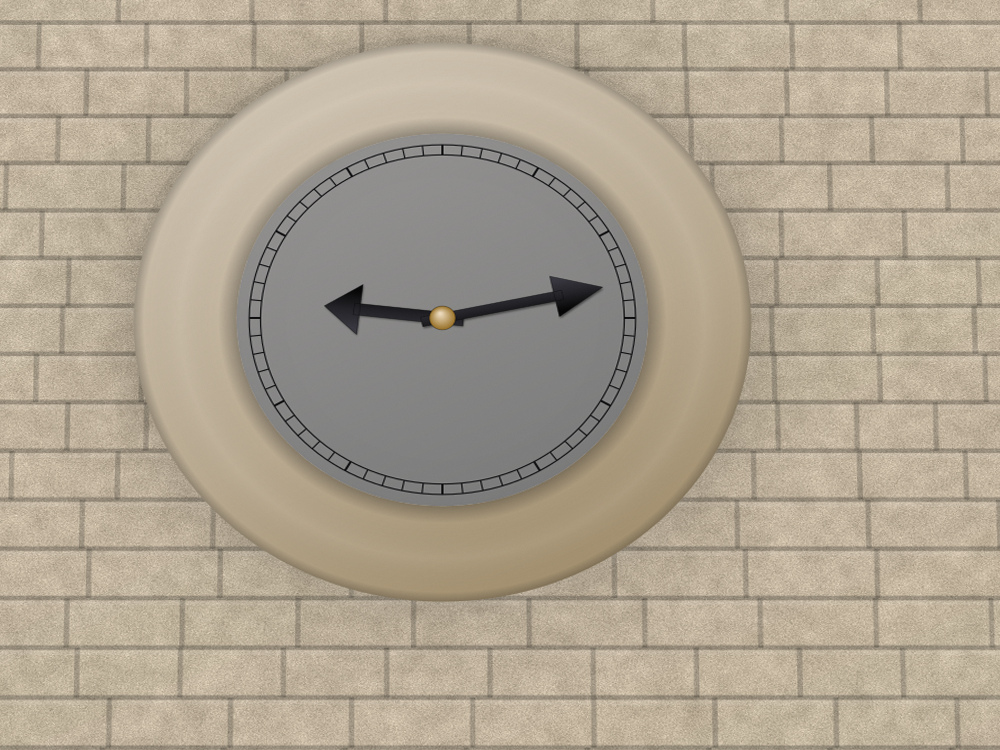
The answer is **9:13**
